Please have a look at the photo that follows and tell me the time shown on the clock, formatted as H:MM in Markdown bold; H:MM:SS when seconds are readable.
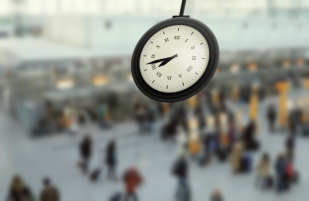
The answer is **7:42**
